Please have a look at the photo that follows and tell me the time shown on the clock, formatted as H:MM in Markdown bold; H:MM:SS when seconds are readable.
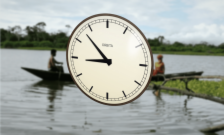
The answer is **8:53**
